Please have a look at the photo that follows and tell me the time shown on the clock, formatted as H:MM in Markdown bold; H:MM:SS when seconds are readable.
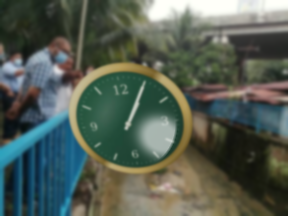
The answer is **1:05**
